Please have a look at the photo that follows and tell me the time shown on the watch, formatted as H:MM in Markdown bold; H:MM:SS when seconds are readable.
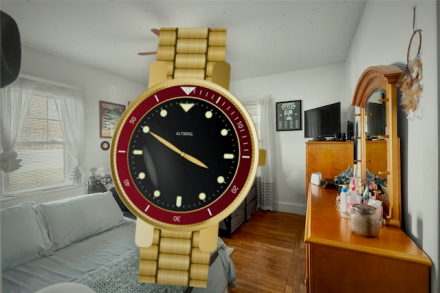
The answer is **3:50**
